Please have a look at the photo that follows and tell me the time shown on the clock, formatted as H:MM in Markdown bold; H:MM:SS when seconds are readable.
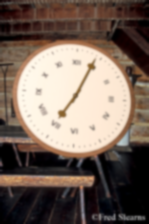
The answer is **7:04**
